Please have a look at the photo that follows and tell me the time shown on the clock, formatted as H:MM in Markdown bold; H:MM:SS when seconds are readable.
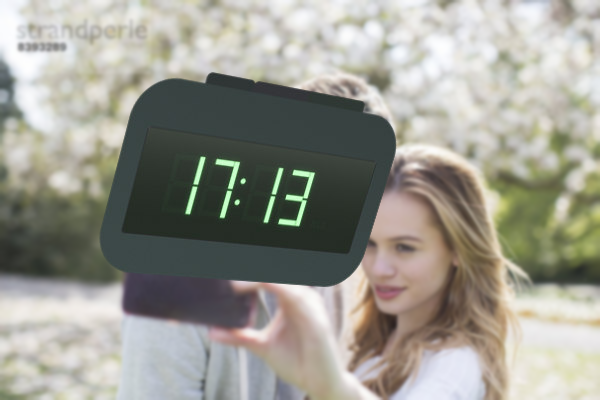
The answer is **17:13**
